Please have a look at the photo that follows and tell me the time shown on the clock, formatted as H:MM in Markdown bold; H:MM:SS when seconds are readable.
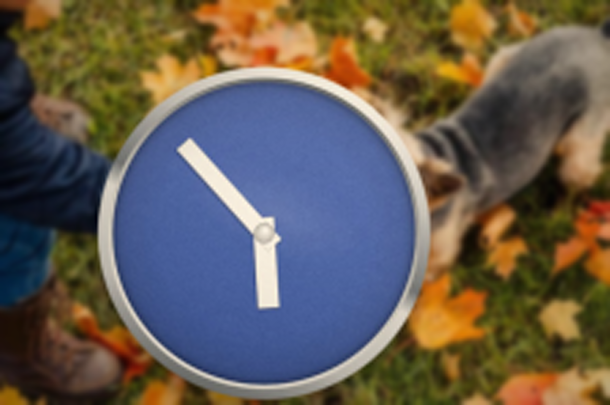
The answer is **5:53**
